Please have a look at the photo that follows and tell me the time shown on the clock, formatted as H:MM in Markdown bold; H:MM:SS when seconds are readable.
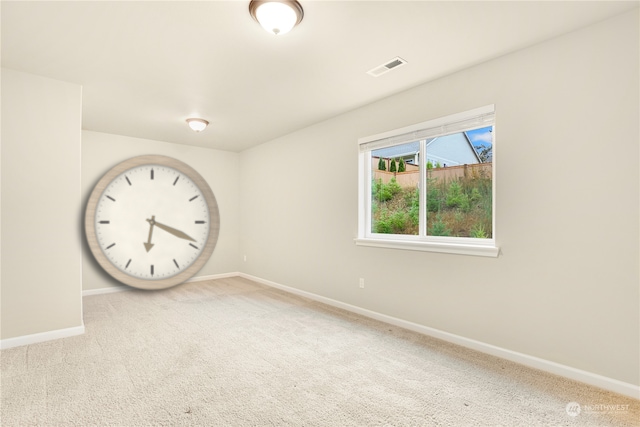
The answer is **6:19**
